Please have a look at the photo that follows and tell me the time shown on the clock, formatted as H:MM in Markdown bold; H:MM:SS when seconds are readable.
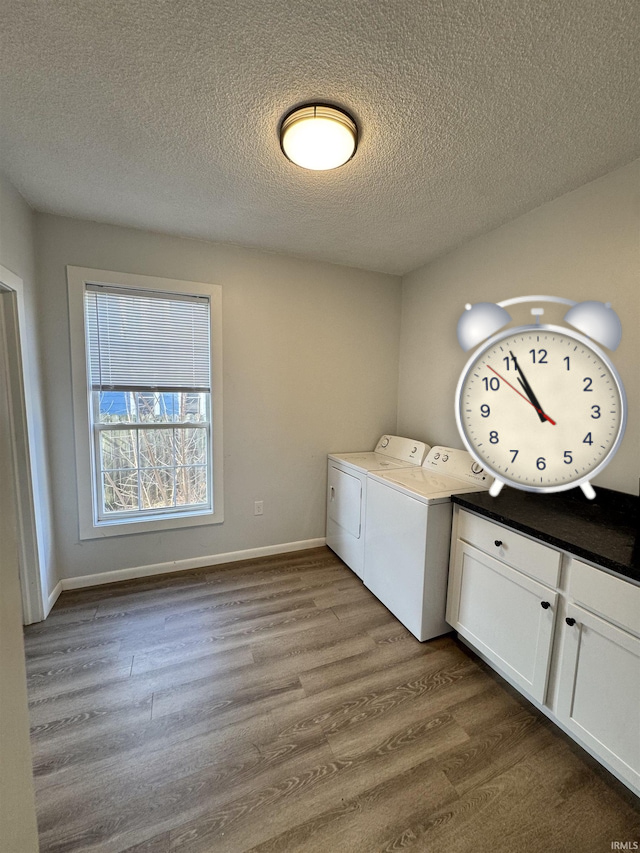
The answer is **10:55:52**
